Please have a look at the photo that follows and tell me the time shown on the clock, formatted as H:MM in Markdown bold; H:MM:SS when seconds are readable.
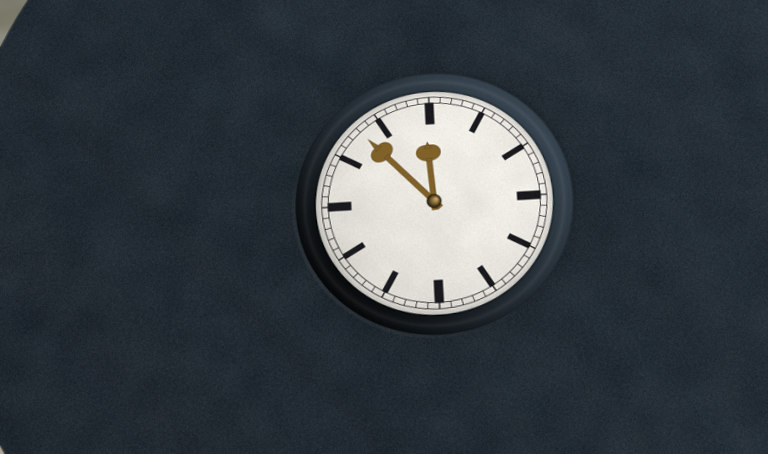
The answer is **11:53**
